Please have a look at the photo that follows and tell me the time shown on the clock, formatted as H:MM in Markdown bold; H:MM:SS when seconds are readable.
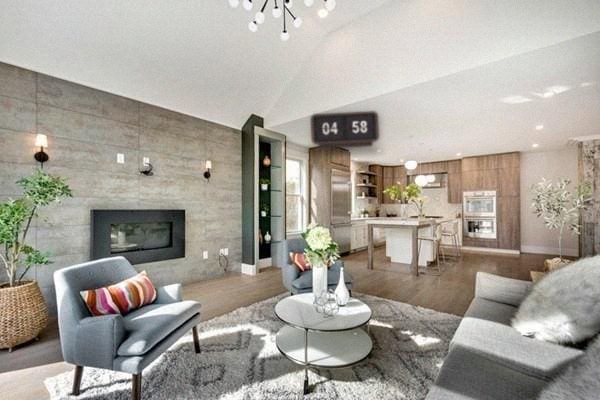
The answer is **4:58**
